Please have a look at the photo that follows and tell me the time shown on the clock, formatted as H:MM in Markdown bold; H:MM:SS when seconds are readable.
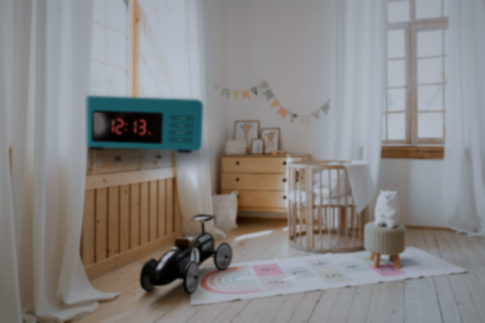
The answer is **12:13**
